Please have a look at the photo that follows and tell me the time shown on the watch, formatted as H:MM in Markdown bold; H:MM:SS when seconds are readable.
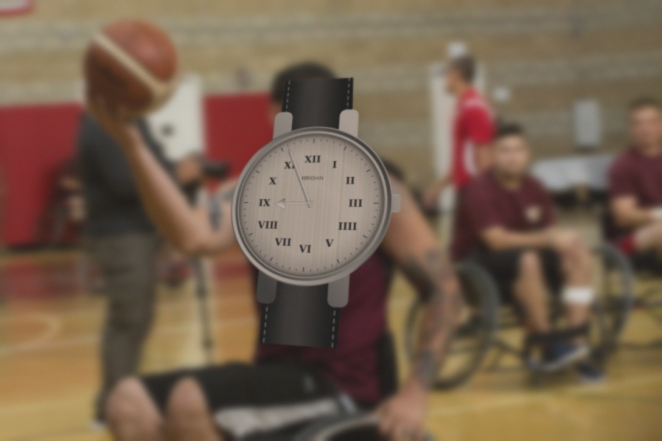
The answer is **8:56**
